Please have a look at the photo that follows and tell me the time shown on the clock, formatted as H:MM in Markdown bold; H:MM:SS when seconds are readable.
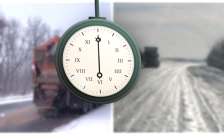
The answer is **6:00**
